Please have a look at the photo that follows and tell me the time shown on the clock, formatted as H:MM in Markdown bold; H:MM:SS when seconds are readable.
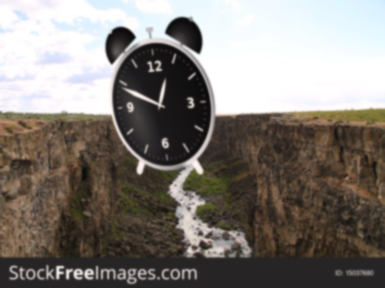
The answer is **12:49**
